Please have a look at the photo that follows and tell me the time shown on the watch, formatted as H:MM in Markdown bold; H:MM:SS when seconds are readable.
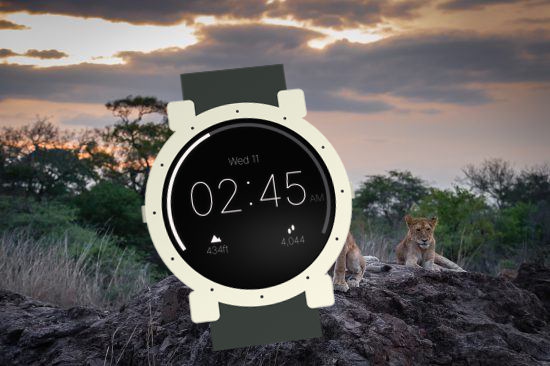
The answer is **2:45**
